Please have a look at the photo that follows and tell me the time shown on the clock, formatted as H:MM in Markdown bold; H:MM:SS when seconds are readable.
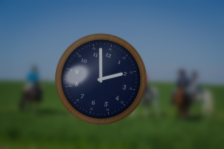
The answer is **1:57**
